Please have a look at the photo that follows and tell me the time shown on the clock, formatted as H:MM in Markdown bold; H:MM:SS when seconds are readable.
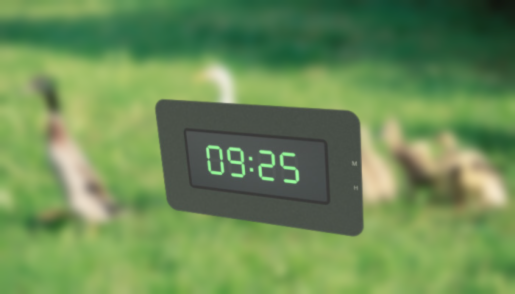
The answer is **9:25**
